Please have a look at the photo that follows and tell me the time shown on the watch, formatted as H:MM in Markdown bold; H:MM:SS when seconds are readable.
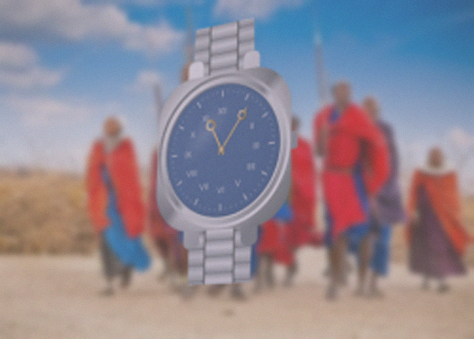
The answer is **11:06**
